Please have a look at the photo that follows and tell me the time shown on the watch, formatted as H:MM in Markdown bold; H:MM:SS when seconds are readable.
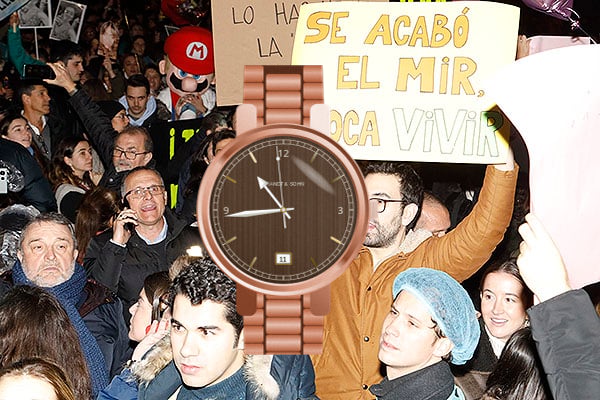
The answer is **10:43:59**
